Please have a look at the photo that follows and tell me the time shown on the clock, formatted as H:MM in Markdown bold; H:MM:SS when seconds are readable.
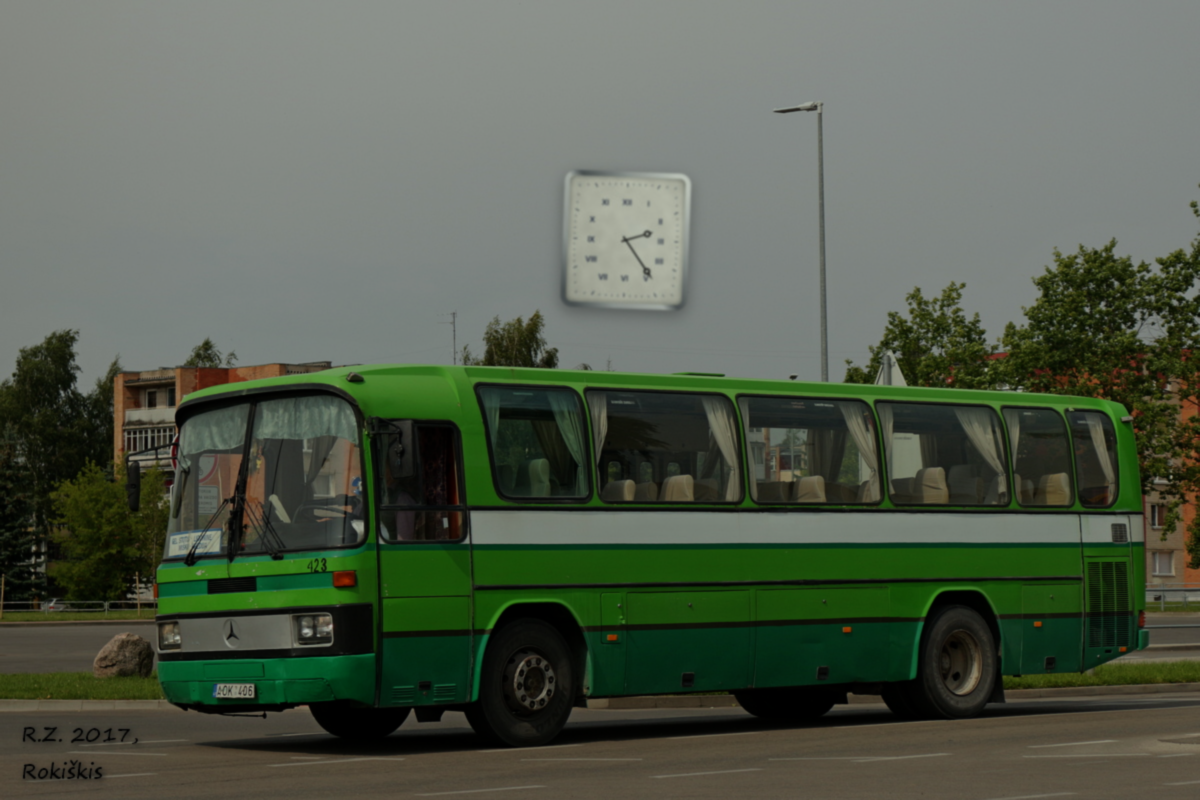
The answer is **2:24**
